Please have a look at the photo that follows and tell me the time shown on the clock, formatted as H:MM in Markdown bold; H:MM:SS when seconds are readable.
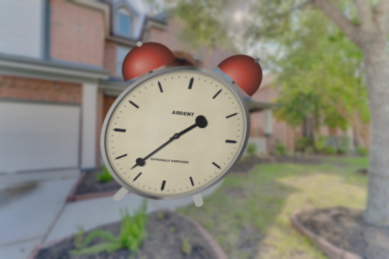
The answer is **1:37**
